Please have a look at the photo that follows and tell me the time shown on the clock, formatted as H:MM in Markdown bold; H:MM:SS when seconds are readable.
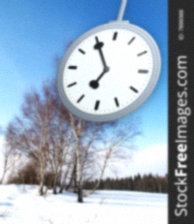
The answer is **6:55**
